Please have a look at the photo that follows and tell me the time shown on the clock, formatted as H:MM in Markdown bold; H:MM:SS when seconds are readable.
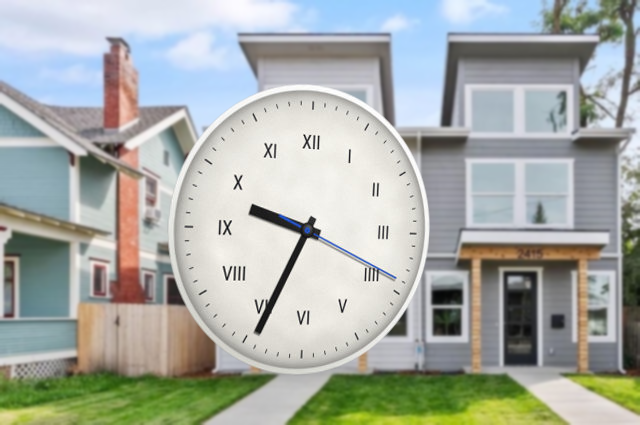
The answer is **9:34:19**
